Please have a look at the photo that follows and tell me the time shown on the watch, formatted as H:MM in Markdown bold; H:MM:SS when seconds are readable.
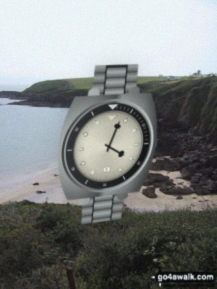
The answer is **4:03**
